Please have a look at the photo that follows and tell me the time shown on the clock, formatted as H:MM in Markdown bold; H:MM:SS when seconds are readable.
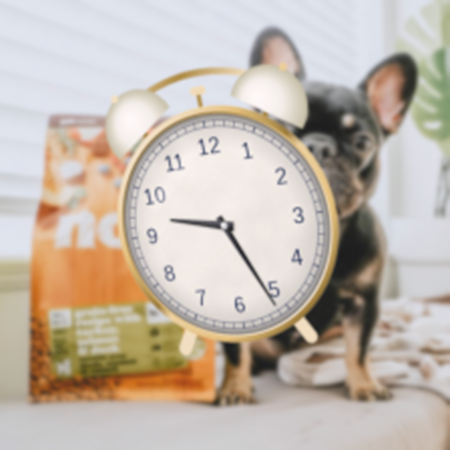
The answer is **9:26**
